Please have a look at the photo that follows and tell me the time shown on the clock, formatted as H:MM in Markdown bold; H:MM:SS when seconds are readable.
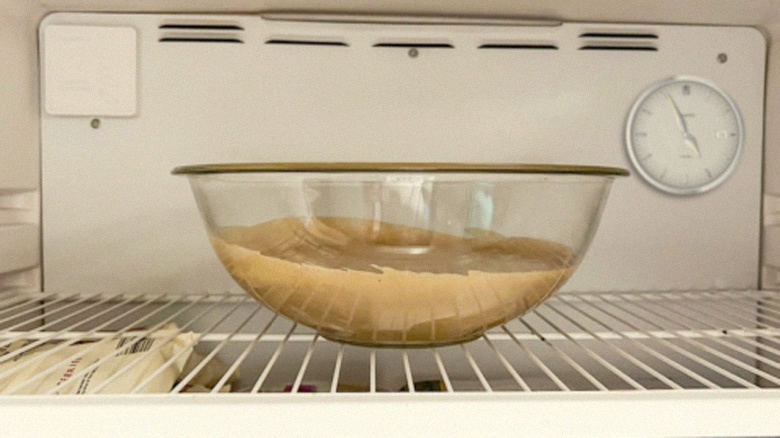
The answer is **4:56**
